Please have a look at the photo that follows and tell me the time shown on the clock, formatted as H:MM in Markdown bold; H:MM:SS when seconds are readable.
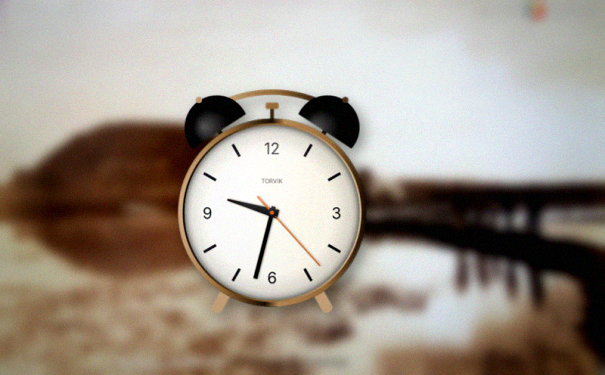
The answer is **9:32:23**
